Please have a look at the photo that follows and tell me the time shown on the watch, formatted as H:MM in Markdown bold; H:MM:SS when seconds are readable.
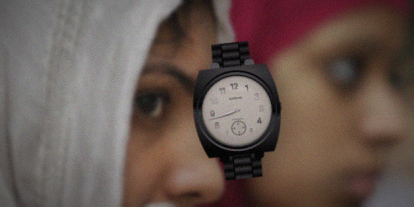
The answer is **8:43**
